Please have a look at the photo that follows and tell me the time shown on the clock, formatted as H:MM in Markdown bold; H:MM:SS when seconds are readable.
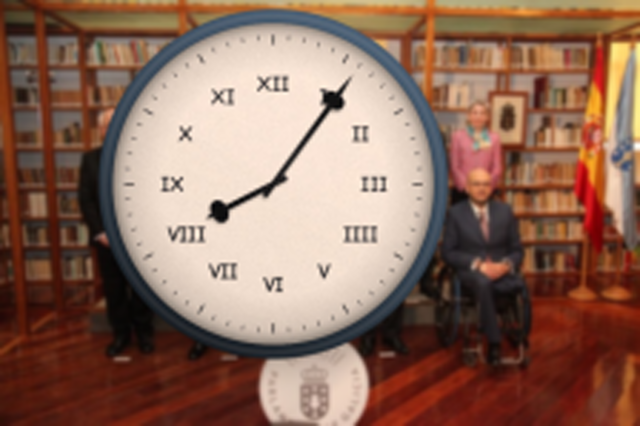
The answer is **8:06**
